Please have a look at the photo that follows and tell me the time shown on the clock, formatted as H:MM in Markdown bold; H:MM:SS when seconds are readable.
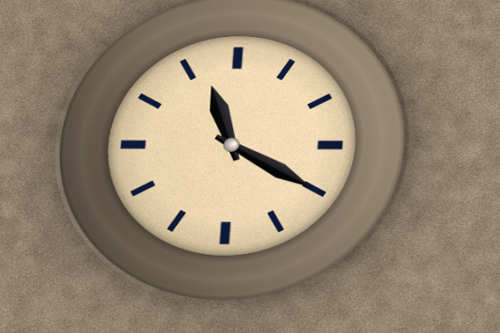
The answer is **11:20**
